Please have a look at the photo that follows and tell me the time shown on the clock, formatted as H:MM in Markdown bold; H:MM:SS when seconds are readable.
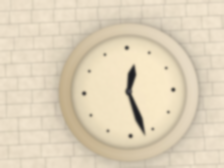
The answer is **12:27**
